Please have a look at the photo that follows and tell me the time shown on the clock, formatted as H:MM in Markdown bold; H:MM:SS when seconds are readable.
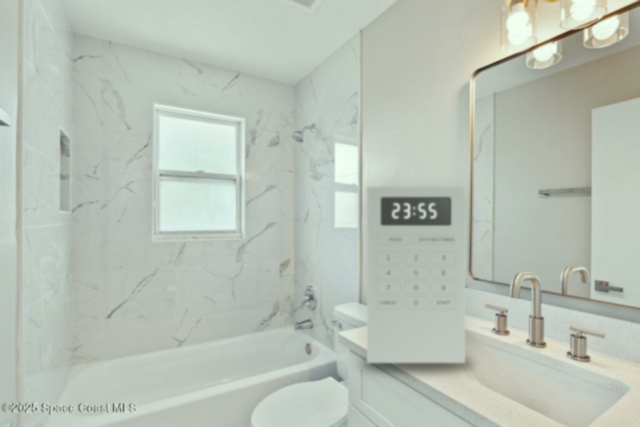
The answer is **23:55**
